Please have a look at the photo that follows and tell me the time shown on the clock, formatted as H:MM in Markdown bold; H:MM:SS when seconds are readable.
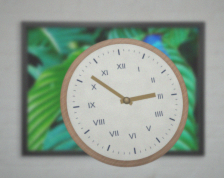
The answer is **2:52**
